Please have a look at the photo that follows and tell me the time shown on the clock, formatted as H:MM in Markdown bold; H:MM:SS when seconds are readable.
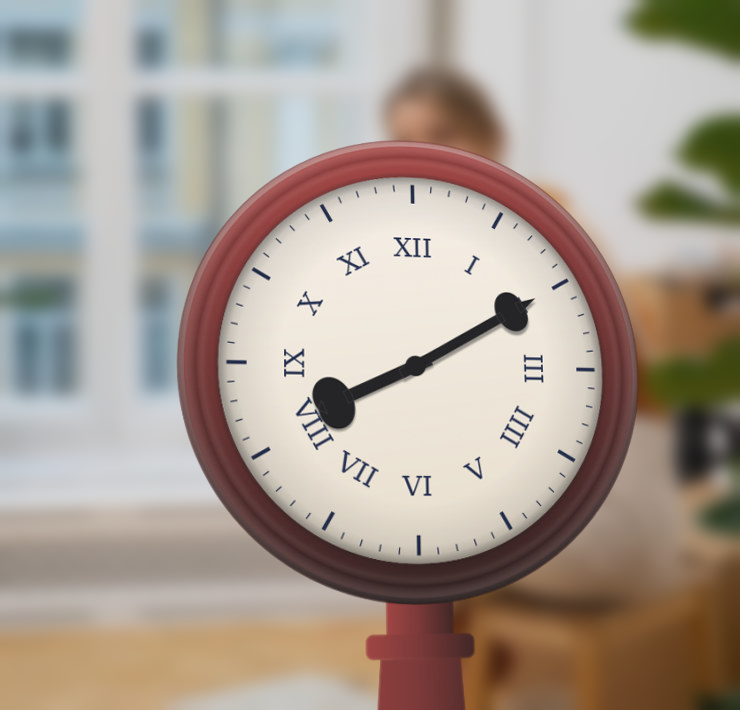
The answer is **8:10**
